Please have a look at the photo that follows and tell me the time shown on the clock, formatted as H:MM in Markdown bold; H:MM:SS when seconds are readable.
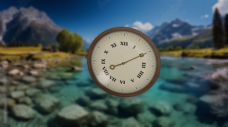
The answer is **8:10**
